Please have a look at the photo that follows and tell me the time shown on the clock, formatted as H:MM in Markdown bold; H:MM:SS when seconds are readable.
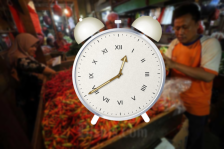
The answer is **12:40**
